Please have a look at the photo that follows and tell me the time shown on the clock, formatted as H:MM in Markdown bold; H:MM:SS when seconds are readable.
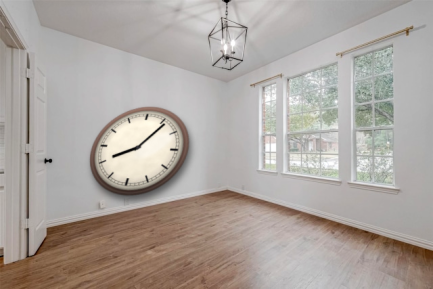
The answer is **8:06**
